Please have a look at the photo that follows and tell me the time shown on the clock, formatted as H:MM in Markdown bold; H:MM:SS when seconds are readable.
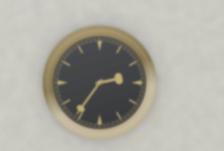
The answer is **2:36**
